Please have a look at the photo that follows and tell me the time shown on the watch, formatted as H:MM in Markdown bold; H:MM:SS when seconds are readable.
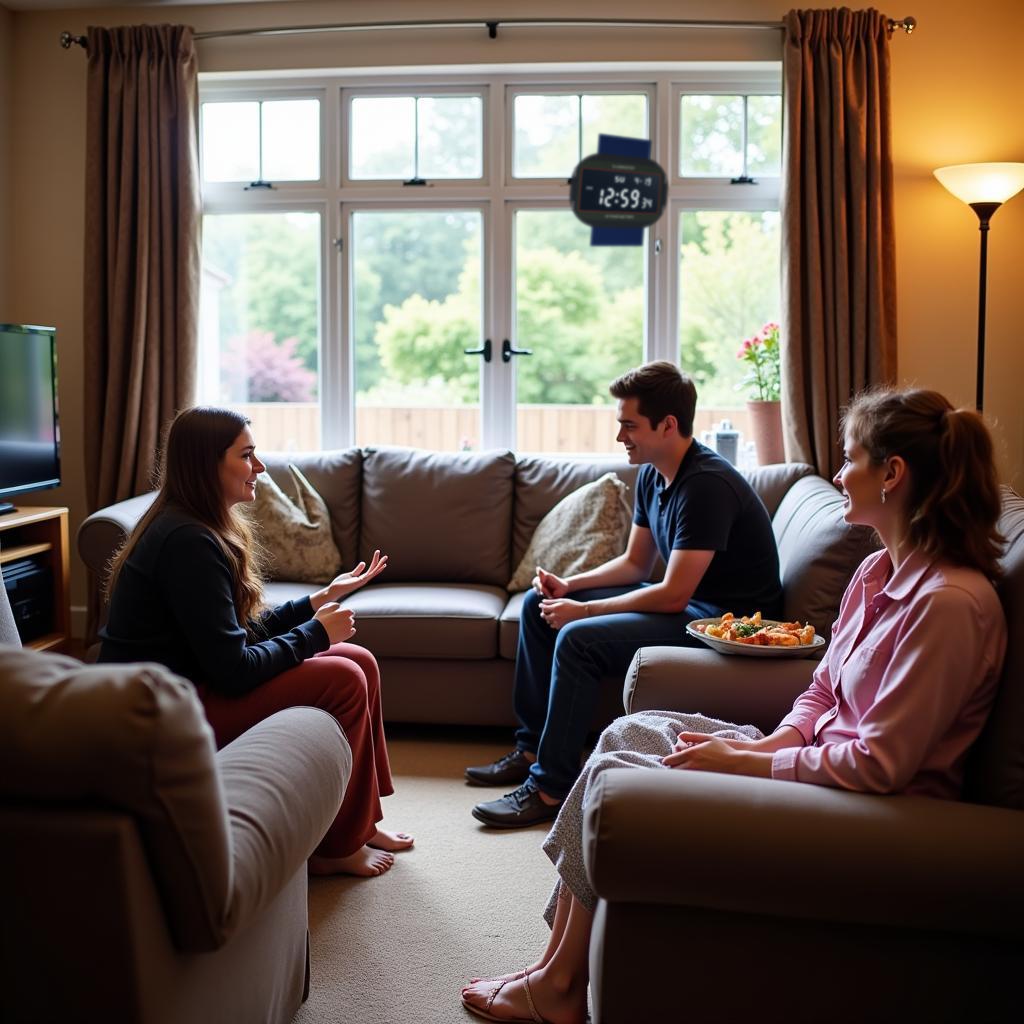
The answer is **12:59**
